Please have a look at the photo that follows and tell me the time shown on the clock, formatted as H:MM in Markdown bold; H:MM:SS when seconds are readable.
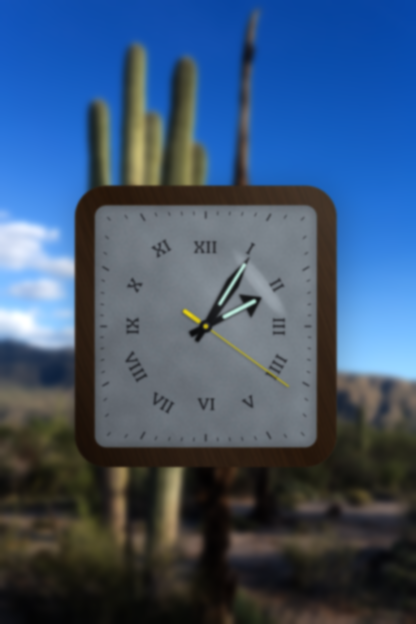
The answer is **2:05:21**
